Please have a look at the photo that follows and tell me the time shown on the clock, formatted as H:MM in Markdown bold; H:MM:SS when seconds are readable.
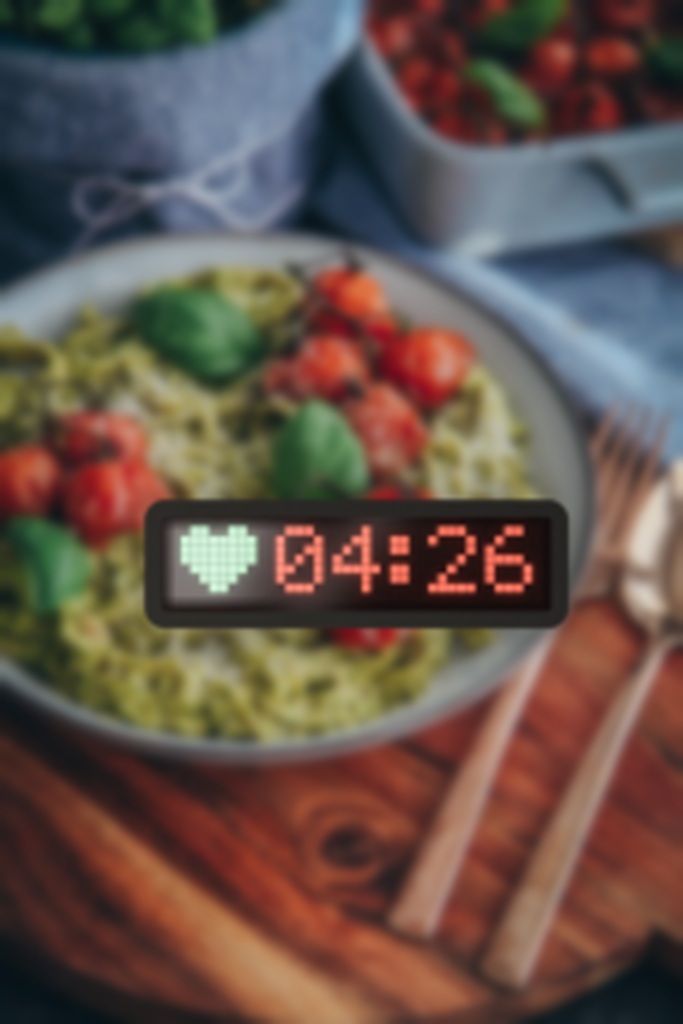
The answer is **4:26**
